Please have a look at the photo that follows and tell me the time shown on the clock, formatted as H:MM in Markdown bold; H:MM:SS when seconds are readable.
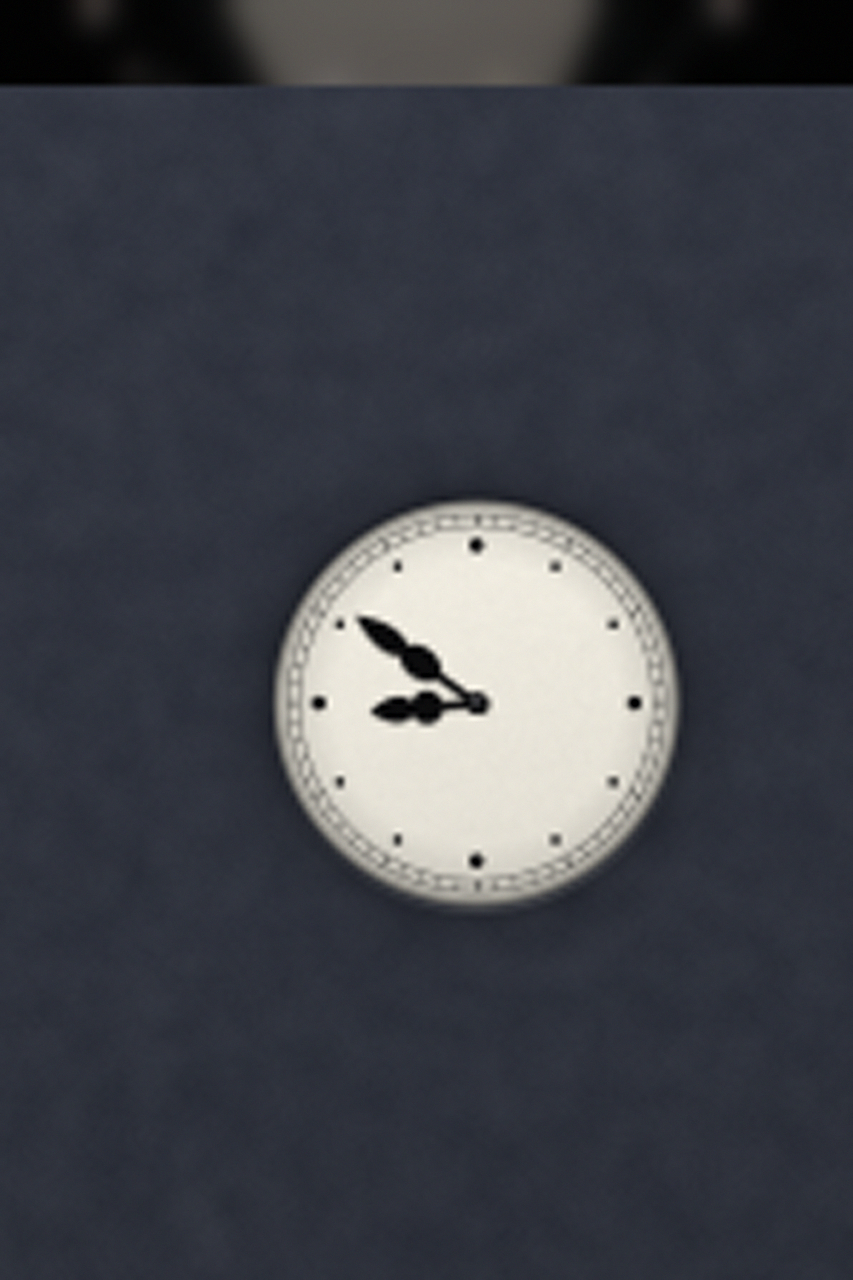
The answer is **8:51**
